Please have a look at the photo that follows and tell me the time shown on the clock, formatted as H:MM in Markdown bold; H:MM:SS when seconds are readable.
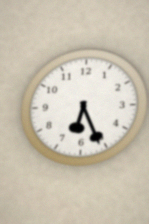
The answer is **6:26**
